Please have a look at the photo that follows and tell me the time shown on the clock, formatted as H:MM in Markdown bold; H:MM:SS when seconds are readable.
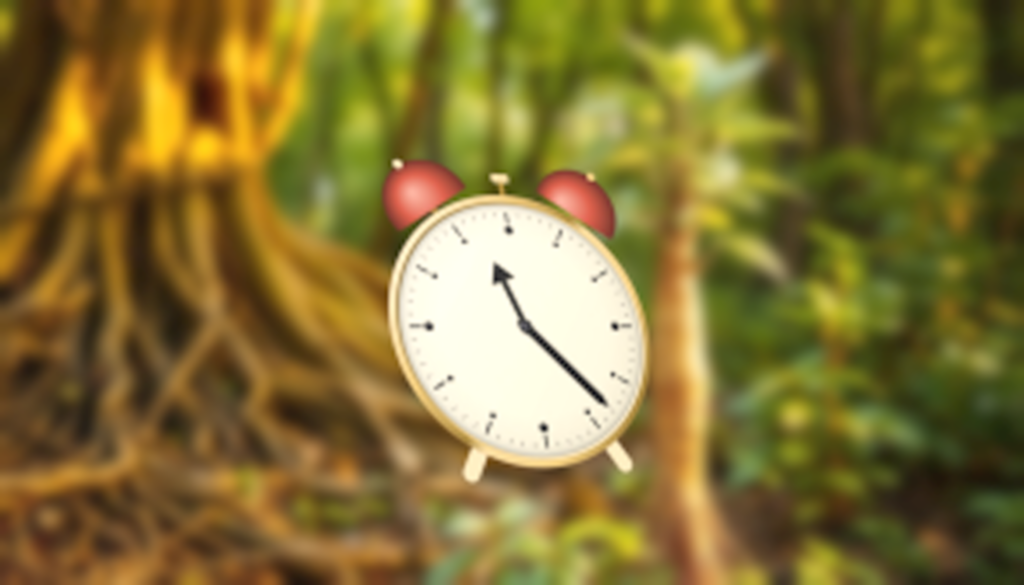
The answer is **11:23**
